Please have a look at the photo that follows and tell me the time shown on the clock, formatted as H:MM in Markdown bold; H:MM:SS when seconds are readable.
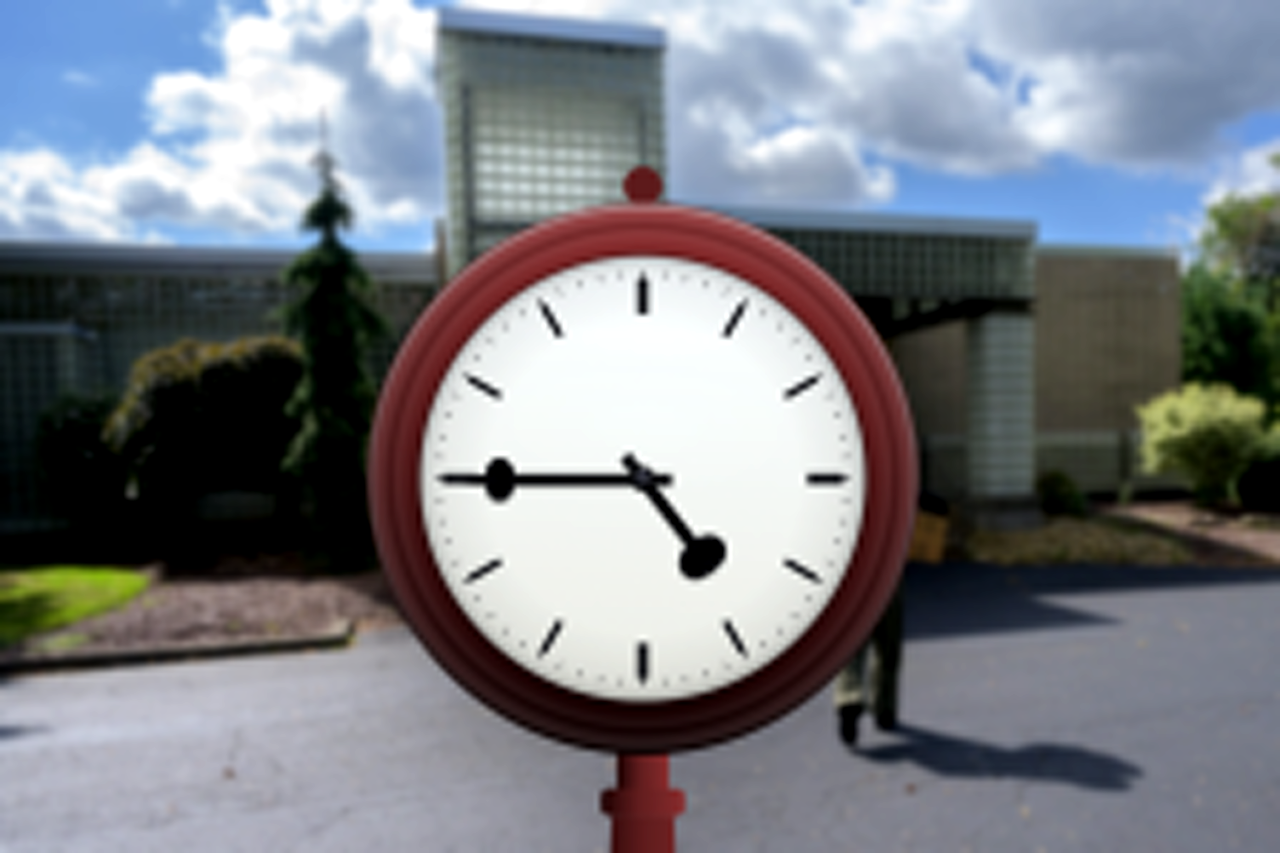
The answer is **4:45**
